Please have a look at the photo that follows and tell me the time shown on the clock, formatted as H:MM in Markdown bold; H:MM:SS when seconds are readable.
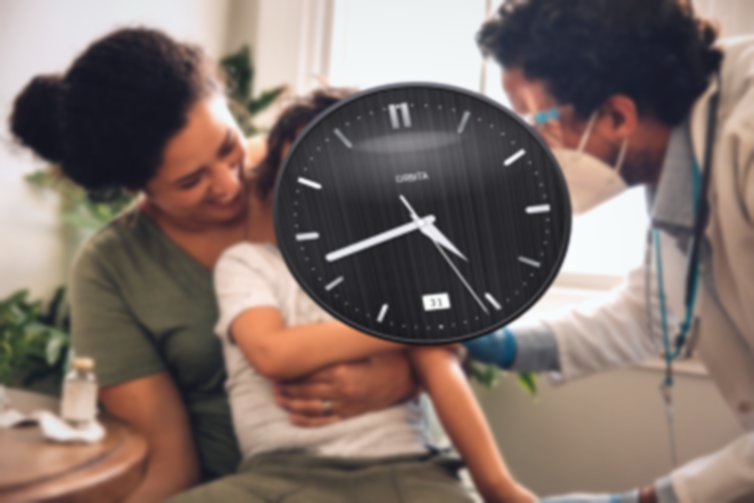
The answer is **4:42:26**
